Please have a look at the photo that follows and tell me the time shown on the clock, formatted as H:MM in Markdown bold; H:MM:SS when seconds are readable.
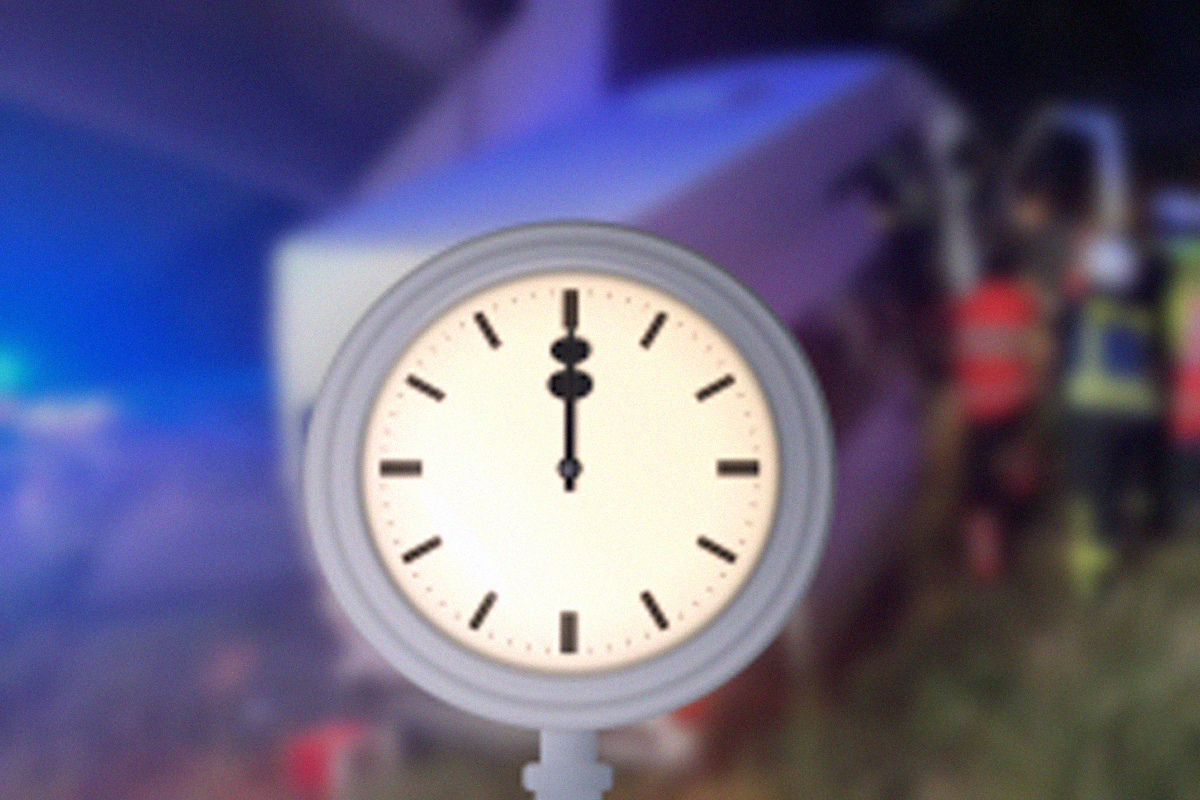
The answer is **12:00**
